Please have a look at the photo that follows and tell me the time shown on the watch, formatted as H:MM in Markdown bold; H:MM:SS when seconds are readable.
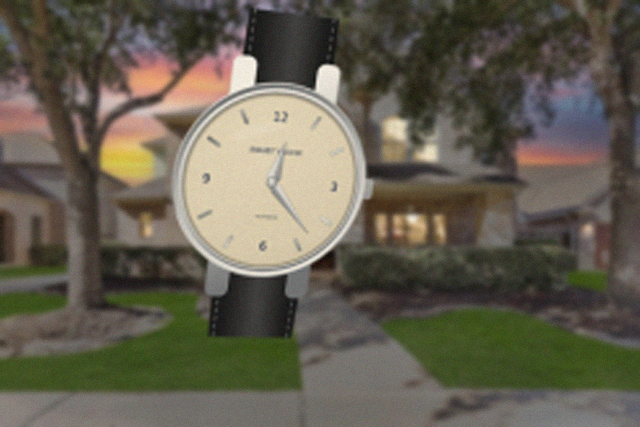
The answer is **12:23**
